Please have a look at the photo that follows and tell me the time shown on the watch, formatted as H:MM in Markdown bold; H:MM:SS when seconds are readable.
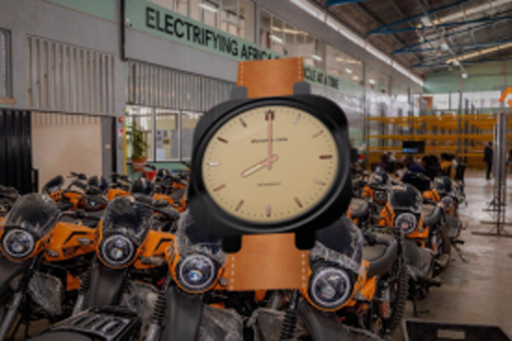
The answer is **8:00**
